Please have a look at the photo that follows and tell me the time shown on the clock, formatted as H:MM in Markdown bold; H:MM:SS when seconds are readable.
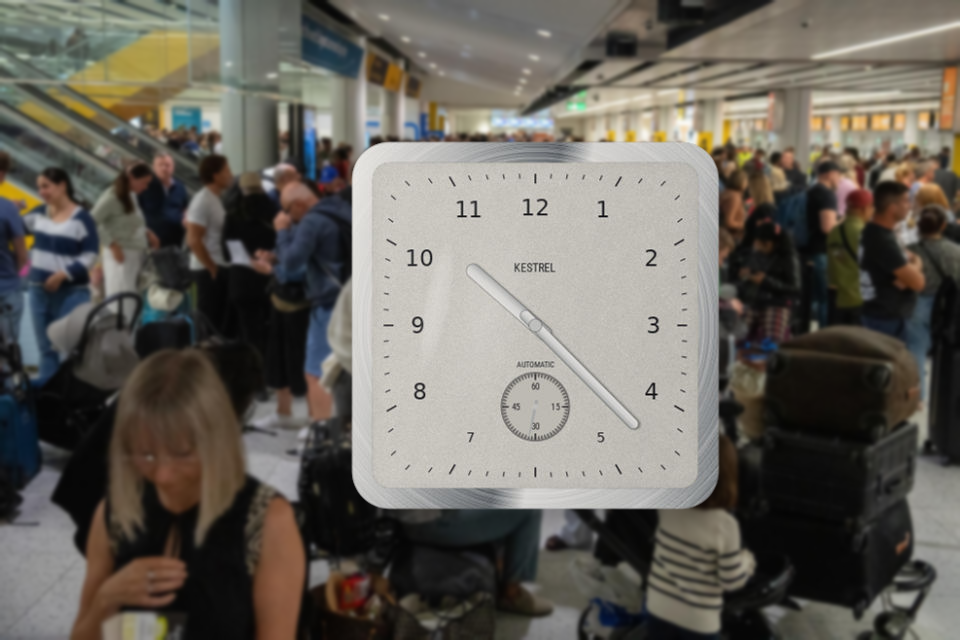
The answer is **10:22:32**
